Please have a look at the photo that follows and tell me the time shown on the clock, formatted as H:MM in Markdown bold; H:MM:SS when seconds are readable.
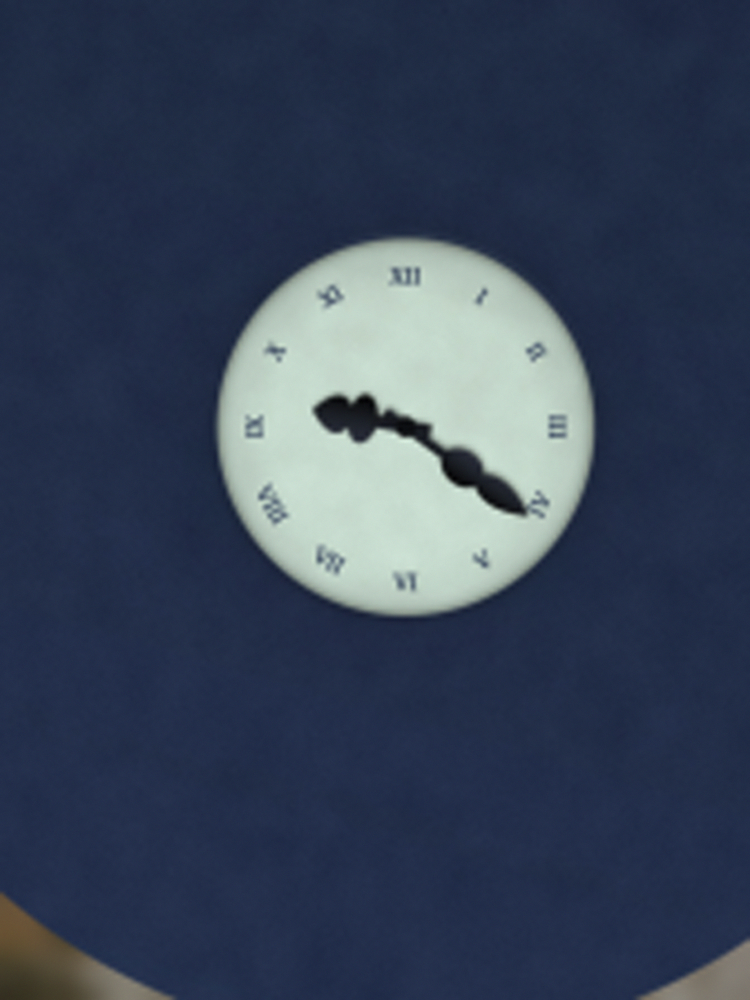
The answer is **9:21**
